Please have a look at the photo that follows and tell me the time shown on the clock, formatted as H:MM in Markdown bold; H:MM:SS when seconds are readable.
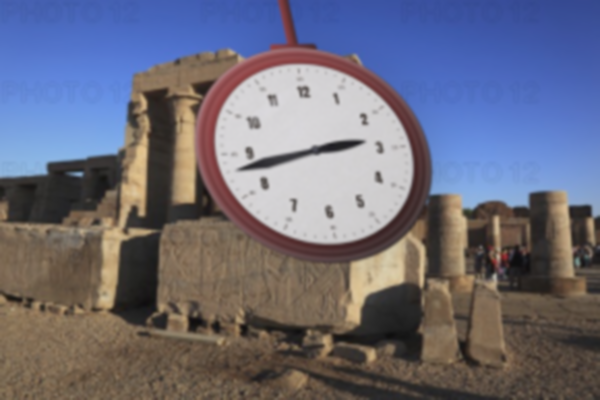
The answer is **2:43**
